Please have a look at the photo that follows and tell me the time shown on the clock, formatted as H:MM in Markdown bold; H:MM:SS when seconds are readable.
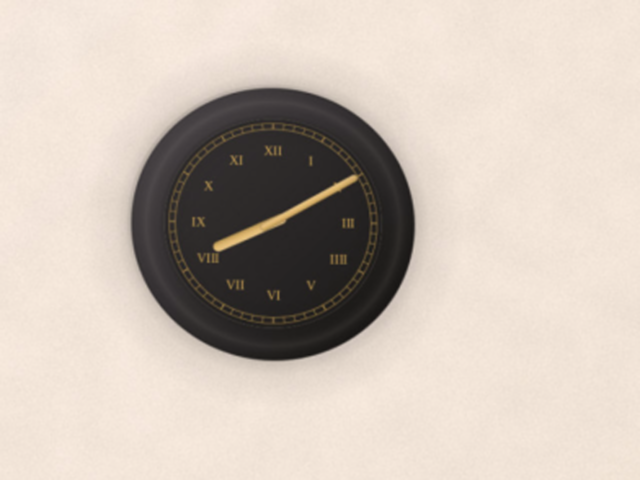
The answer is **8:10**
